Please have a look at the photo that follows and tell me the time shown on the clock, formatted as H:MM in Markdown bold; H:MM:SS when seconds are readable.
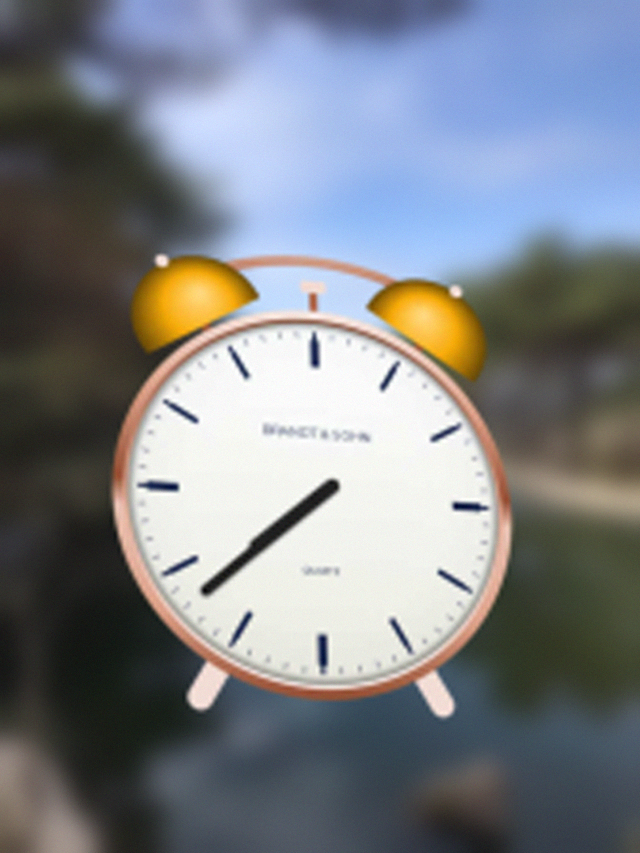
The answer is **7:38**
